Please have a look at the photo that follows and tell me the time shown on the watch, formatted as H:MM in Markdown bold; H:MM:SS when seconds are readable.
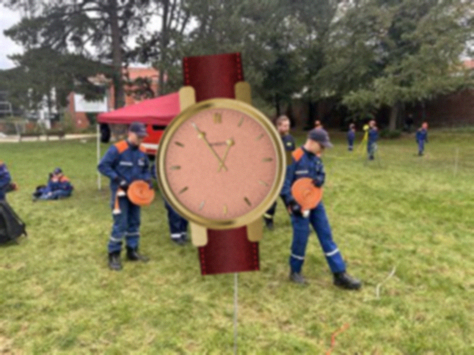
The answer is **12:55**
